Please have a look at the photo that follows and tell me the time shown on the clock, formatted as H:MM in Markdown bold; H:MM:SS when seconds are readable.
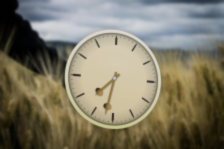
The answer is **7:32**
